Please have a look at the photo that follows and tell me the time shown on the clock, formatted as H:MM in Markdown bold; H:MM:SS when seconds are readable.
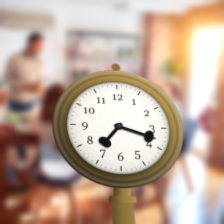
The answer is **7:18**
